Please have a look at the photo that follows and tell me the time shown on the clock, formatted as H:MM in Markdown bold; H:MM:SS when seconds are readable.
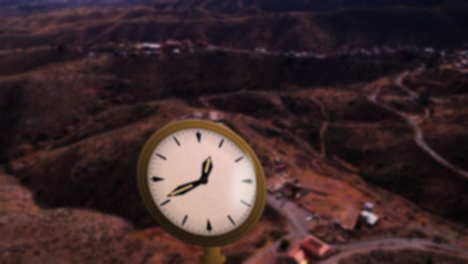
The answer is **12:41**
